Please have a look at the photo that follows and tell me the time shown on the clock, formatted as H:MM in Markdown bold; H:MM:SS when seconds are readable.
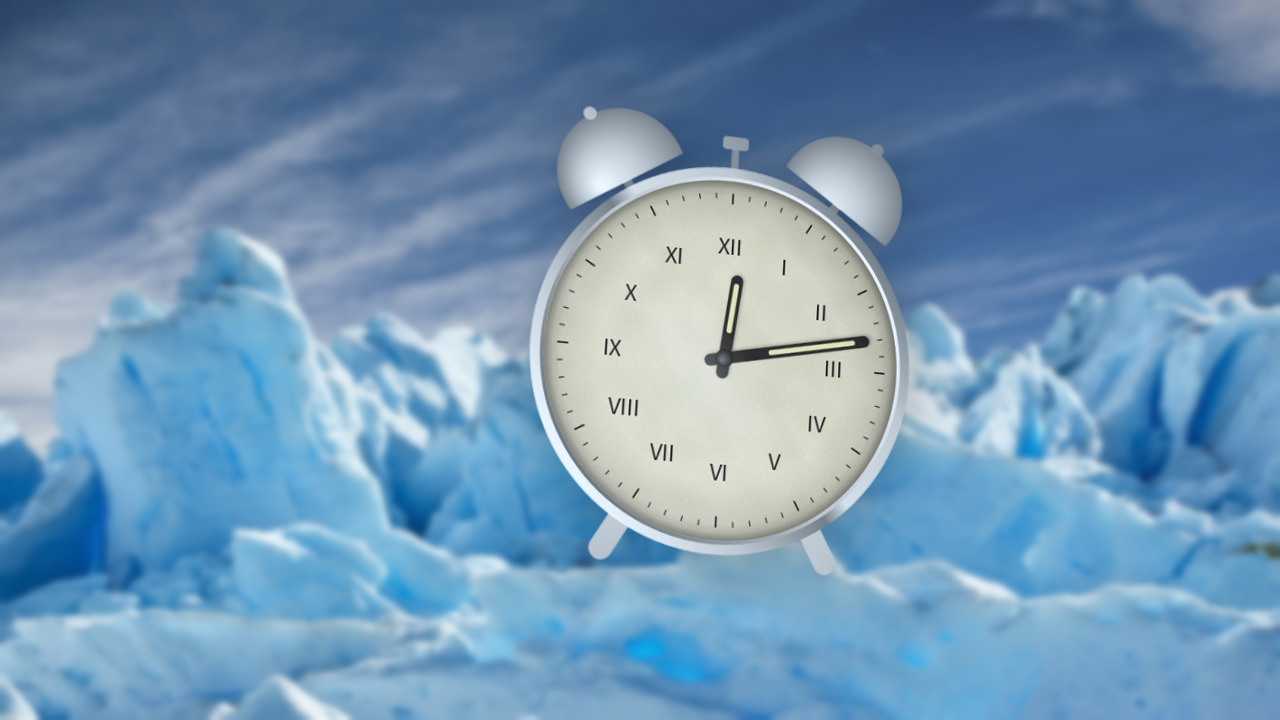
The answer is **12:13**
